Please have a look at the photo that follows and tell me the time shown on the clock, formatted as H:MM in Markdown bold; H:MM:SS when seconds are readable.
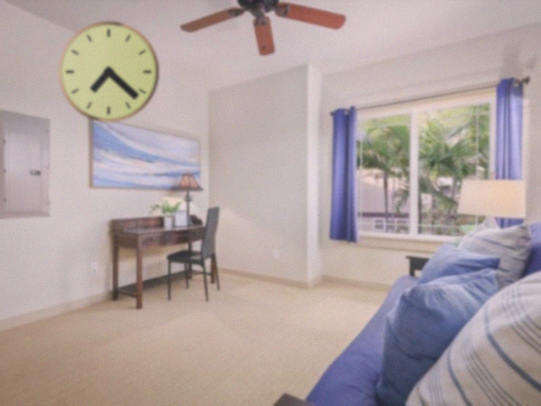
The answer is **7:22**
